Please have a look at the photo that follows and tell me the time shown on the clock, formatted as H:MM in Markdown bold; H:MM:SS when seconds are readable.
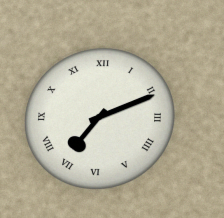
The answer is **7:11**
